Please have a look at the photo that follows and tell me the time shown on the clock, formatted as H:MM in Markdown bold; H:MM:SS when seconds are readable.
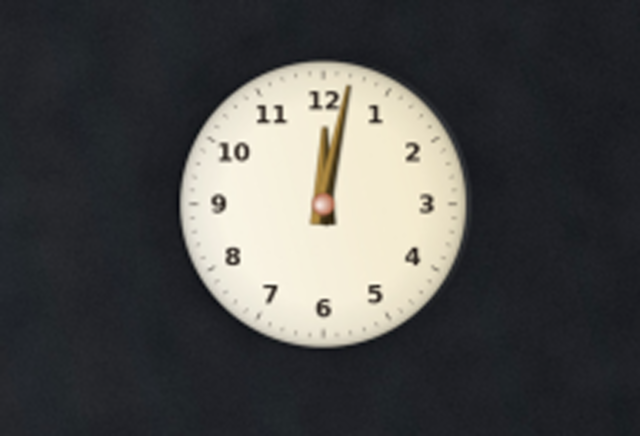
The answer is **12:02**
